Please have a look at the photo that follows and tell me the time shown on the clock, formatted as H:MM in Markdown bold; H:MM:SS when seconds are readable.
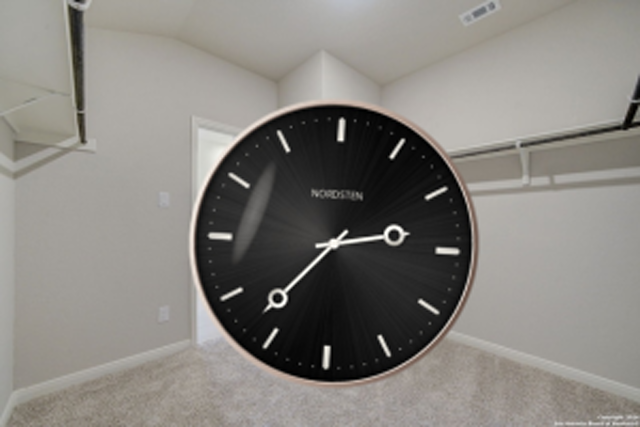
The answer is **2:37**
